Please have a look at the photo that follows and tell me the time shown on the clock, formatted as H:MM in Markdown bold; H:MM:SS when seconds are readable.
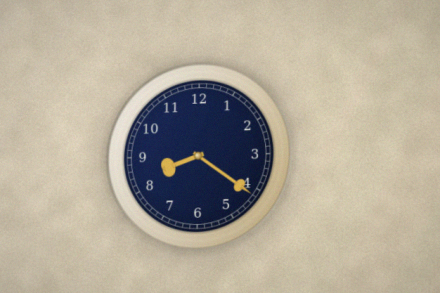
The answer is **8:21**
